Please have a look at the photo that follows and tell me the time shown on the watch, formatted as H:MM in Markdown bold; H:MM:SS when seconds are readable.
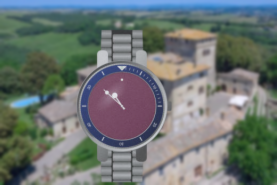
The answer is **10:52**
